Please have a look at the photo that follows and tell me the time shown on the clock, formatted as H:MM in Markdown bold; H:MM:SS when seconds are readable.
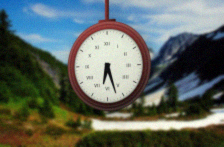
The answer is **6:27**
